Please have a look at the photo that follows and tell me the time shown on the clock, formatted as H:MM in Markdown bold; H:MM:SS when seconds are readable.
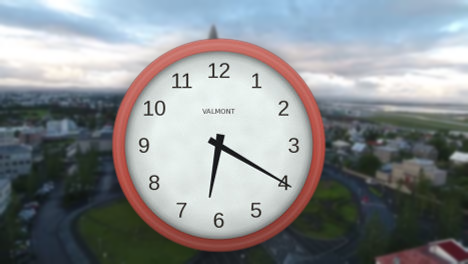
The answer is **6:20**
